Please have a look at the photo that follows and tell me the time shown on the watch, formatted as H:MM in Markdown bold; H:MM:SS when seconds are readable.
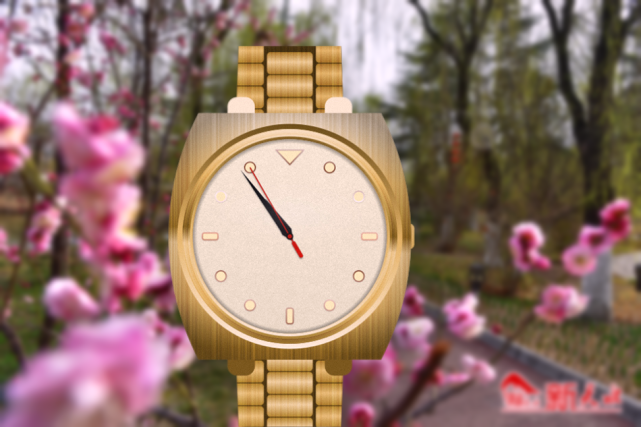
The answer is **10:53:55**
